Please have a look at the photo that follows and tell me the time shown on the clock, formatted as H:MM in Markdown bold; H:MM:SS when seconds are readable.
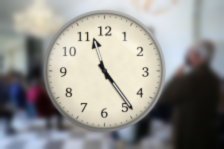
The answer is **11:24**
